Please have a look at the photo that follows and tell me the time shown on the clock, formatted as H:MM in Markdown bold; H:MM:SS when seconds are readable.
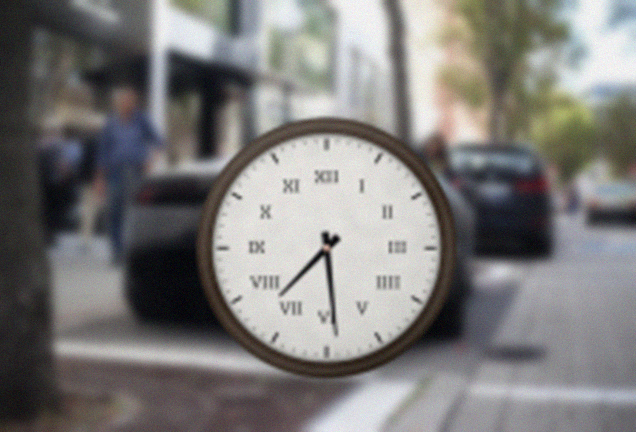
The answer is **7:29**
